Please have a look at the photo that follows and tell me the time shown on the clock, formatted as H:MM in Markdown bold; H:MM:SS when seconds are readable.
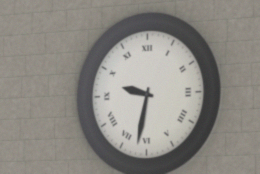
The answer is **9:32**
